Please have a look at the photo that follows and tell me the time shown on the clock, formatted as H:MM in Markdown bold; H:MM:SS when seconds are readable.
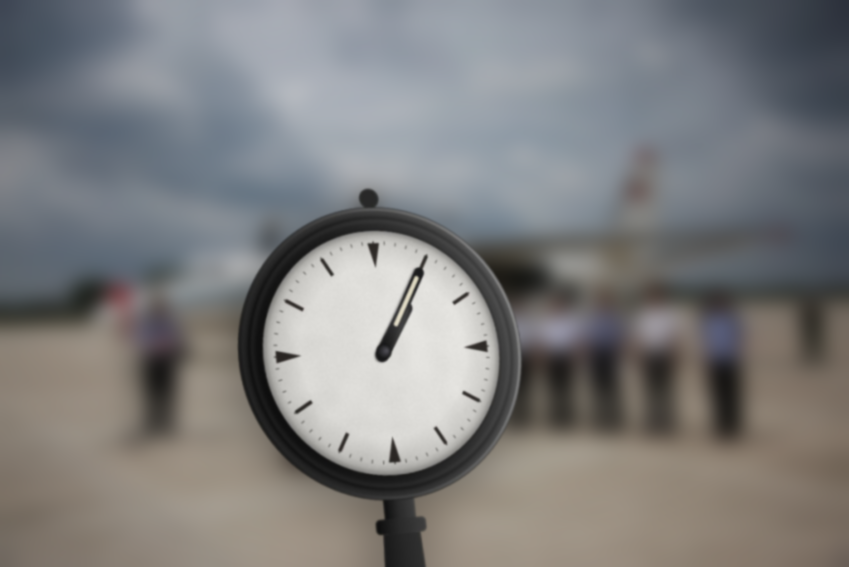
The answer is **1:05**
